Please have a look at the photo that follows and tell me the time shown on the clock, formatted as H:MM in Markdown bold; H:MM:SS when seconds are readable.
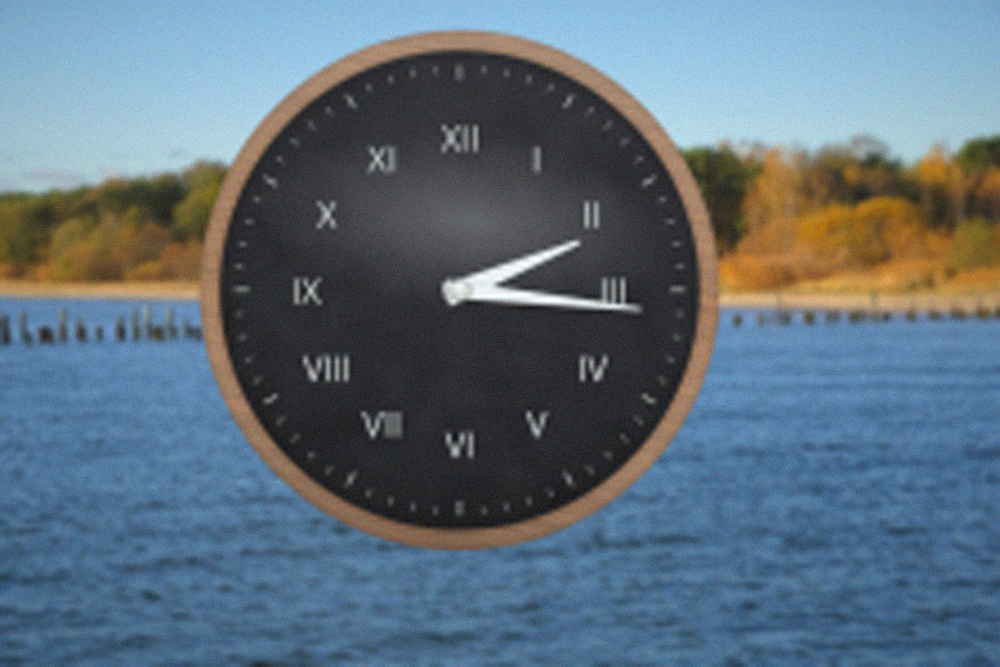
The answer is **2:16**
